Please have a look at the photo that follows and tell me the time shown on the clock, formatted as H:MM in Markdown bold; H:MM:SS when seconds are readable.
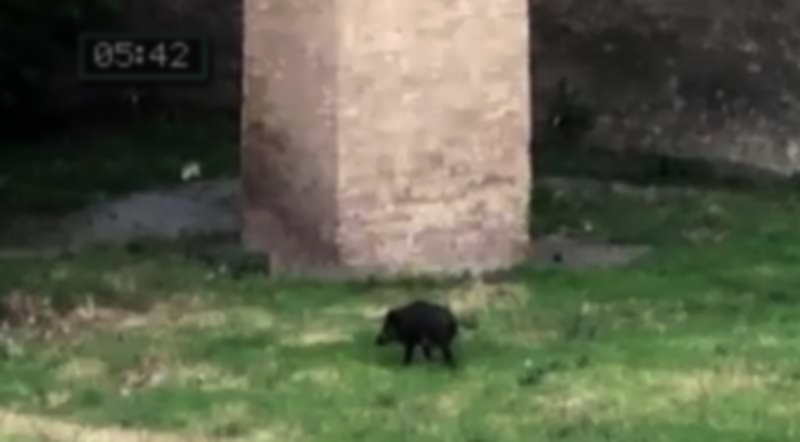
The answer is **5:42**
